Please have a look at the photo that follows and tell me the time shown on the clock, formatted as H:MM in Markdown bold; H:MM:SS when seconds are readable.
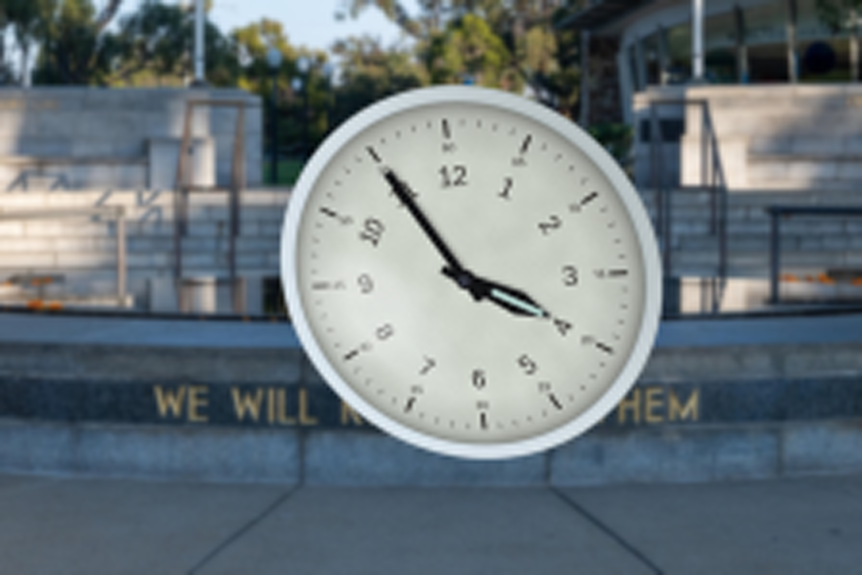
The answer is **3:55**
